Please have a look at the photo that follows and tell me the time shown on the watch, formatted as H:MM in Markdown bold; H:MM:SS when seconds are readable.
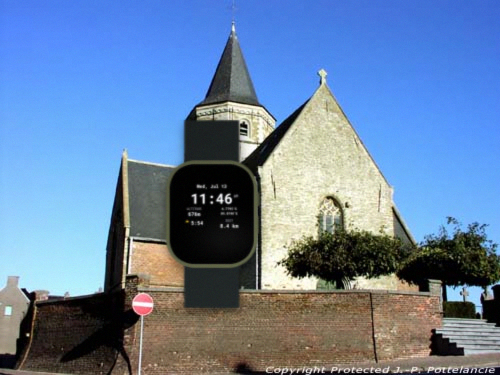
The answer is **11:46**
